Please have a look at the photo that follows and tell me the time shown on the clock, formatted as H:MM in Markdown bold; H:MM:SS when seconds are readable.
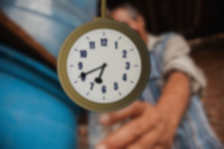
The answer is **6:41**
